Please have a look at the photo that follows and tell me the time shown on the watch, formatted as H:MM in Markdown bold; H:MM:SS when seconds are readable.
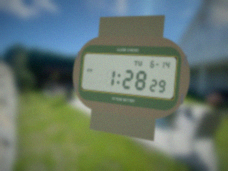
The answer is **1:28:29**
